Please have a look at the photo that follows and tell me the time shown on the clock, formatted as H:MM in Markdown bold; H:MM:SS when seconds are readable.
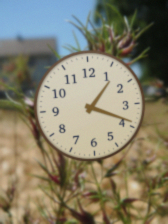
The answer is **1:19**
